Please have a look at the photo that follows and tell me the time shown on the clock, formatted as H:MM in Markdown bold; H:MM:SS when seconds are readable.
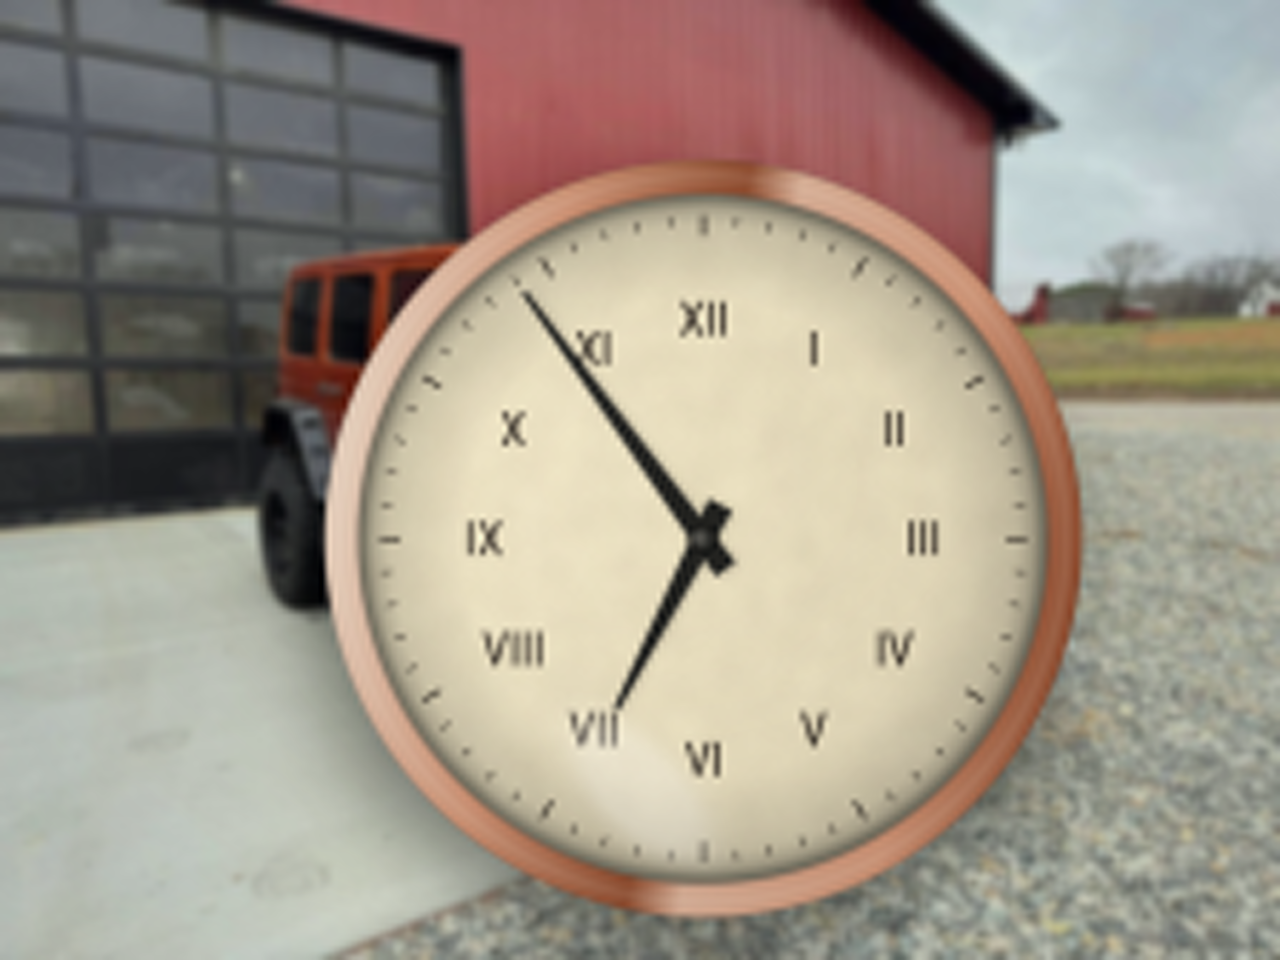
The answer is **6:54**
